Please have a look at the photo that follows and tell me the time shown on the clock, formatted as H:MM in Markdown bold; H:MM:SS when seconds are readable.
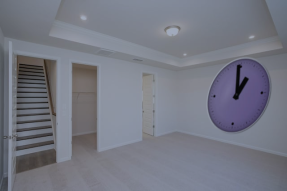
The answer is **12:59**
